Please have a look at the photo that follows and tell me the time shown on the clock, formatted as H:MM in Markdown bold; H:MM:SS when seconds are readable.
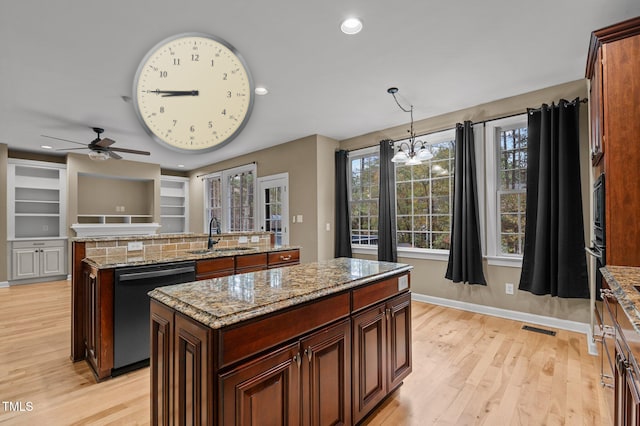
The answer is **8:45**
